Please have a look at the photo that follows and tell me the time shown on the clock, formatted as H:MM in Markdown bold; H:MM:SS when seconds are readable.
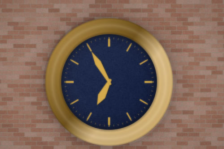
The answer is **6:55**
